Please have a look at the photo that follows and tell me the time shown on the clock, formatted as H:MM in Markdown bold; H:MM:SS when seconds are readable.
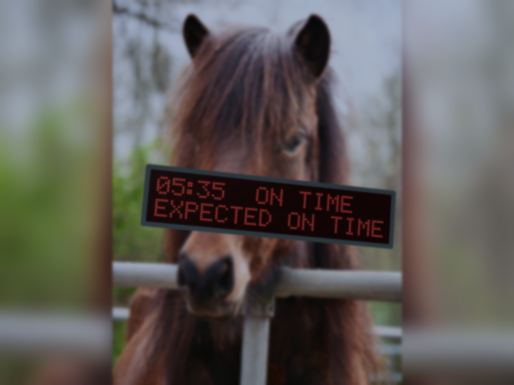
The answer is **5:35**
